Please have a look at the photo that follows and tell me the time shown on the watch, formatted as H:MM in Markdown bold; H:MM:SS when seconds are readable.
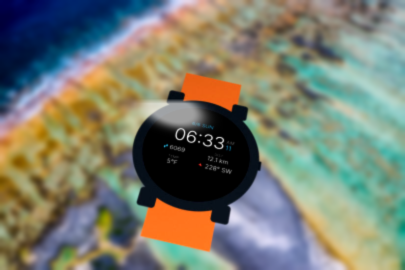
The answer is **6:33**
